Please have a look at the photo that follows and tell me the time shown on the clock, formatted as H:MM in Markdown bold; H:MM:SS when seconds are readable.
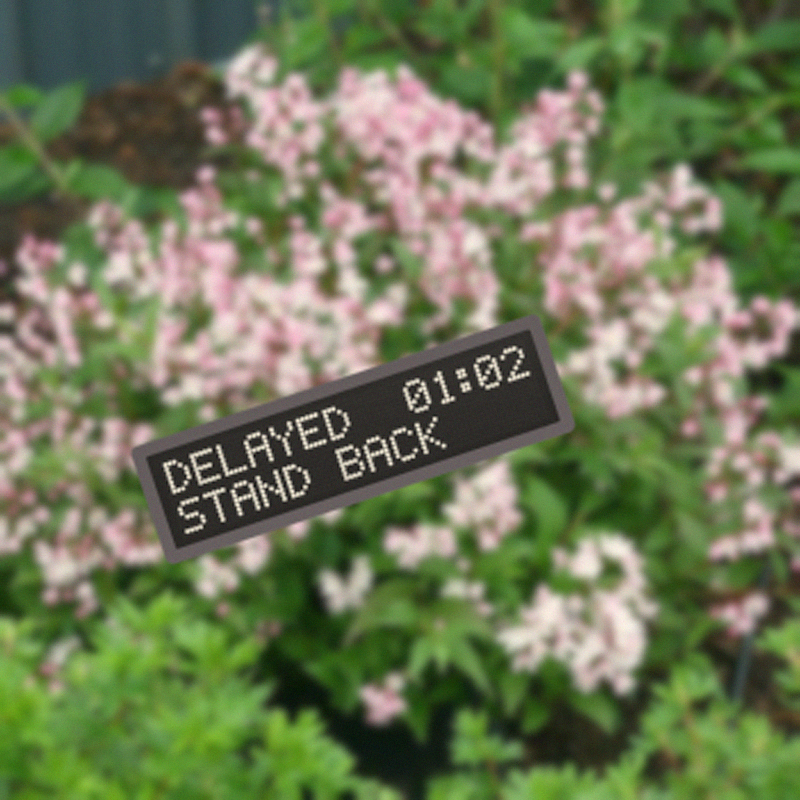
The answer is **1:02**
